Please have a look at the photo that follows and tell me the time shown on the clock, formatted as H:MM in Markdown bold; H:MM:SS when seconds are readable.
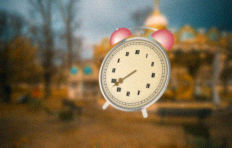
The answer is **7:38**
